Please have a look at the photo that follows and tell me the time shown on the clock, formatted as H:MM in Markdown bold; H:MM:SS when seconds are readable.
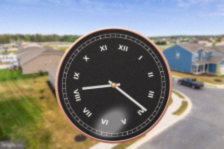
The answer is **8:19**
